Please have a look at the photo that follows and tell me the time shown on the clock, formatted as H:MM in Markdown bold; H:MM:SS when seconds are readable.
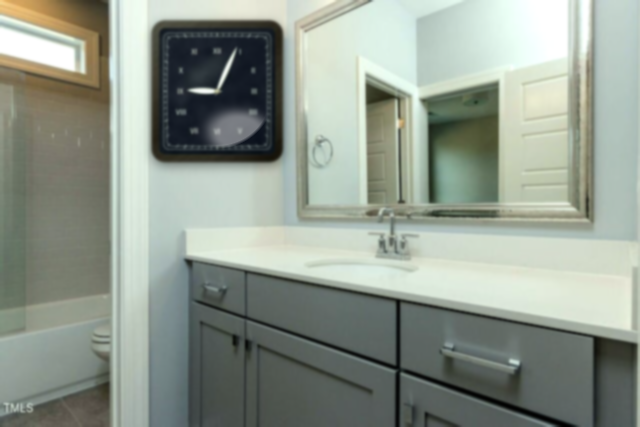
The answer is **9:04**
